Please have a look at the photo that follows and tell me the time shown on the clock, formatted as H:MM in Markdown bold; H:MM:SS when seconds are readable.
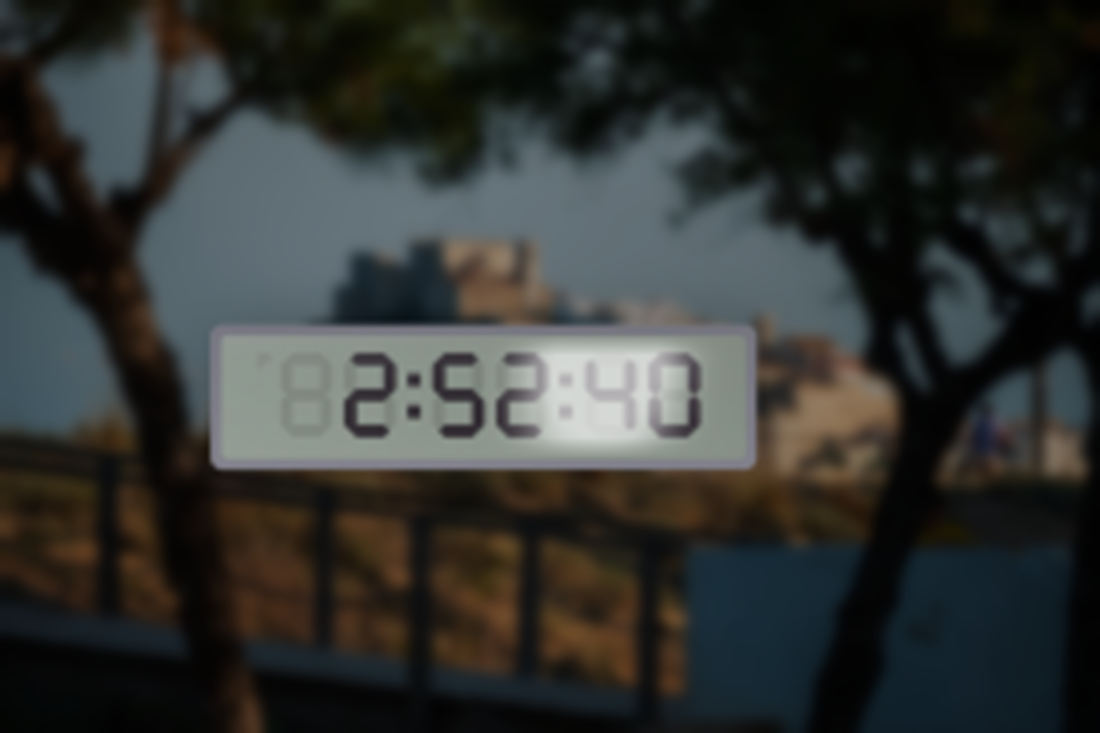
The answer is **2:52:40**
